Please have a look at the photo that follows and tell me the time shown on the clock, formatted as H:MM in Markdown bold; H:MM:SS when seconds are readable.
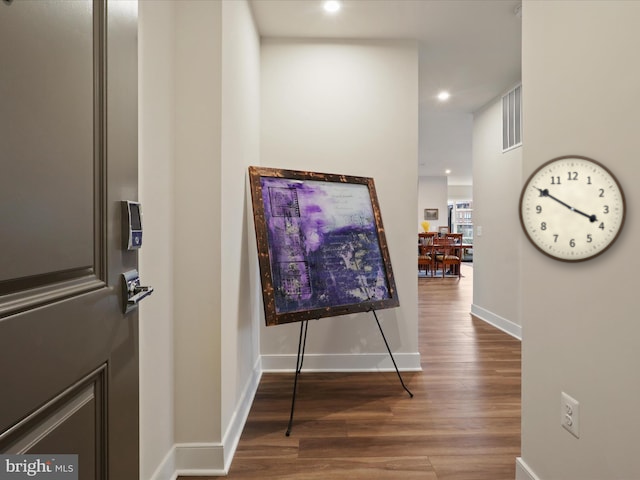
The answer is **3:50**
